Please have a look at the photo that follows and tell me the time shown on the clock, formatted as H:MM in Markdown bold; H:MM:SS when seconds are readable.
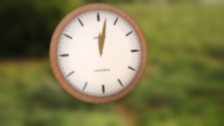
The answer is **12:02**
